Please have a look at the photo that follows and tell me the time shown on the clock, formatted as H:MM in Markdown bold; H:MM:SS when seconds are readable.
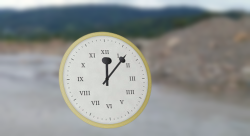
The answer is **12:07**
